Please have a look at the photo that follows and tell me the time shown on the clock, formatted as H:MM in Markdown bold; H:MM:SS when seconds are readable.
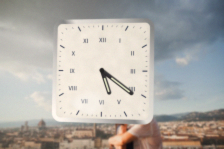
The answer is **5:21**
